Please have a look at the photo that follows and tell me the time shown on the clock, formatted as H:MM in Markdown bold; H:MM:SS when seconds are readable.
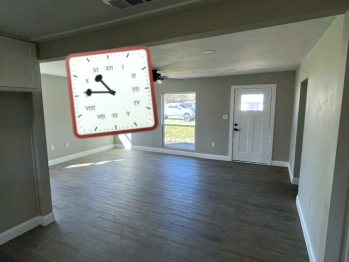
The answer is **10:46**
